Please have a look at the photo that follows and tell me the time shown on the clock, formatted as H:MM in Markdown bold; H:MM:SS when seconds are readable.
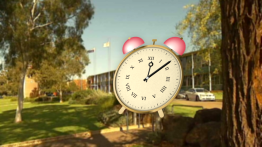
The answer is **12:08**
